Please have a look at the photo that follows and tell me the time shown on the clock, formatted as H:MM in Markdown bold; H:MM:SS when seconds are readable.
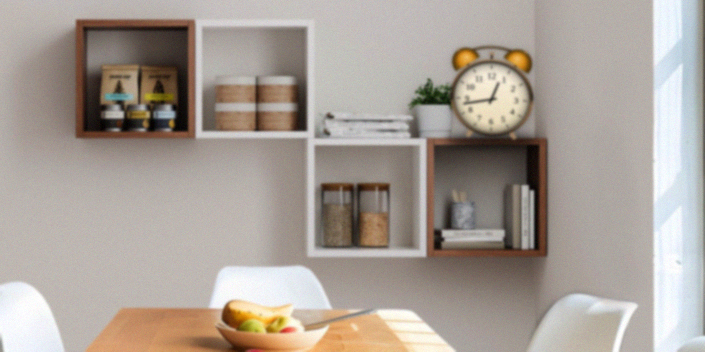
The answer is **12:43**
